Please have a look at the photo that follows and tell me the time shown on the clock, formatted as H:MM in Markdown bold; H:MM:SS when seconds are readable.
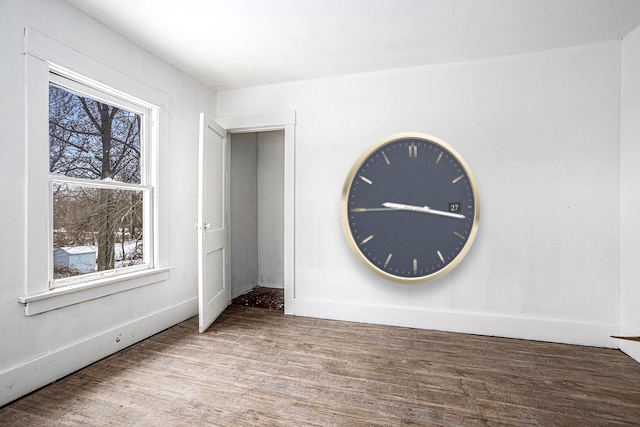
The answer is **9:16:45**
